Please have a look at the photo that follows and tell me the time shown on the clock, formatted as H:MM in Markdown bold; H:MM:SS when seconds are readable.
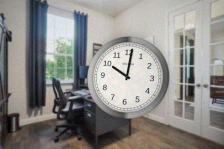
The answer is **10:01**
